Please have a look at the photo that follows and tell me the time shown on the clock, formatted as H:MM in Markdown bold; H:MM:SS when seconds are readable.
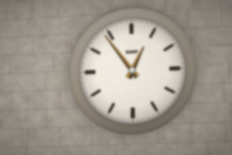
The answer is **12:54**
